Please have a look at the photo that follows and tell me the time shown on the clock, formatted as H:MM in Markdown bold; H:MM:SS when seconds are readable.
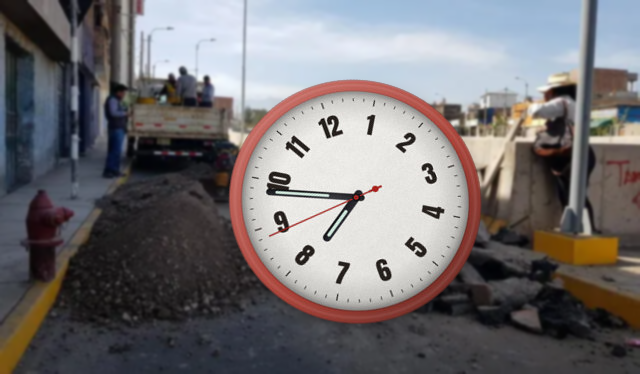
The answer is **7:48:44**
